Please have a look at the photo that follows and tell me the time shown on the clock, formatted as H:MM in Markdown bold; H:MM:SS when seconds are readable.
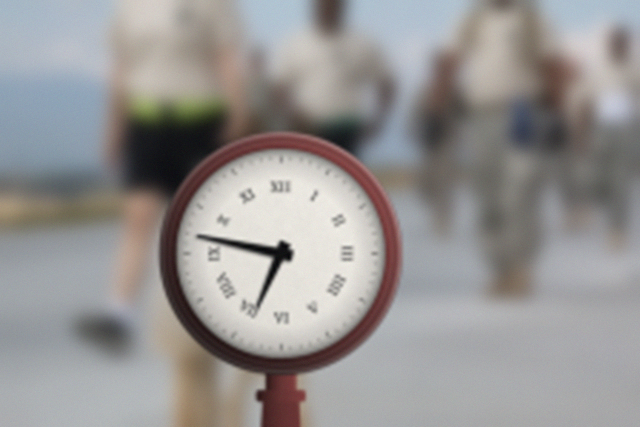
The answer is **6:47**
